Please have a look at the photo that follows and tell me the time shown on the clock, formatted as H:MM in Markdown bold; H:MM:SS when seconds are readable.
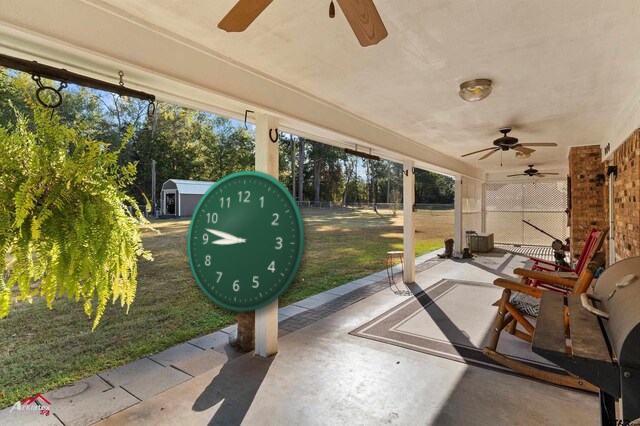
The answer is **8:47**
